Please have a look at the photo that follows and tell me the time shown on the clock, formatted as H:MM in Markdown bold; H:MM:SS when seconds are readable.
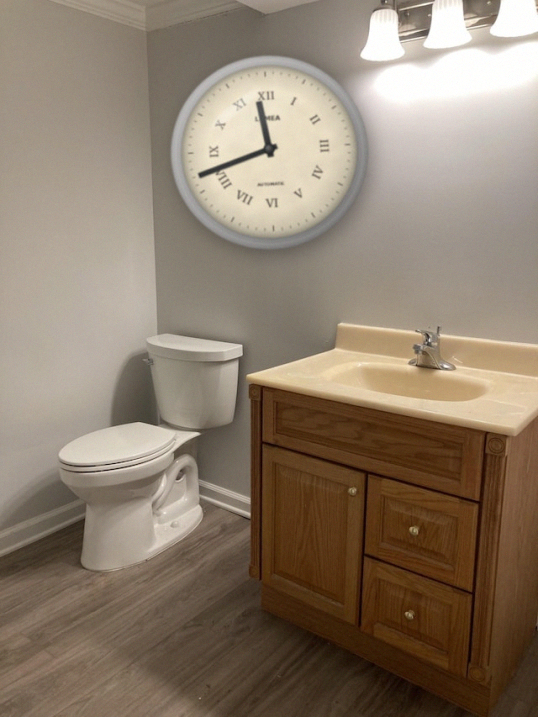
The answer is **11:42**
